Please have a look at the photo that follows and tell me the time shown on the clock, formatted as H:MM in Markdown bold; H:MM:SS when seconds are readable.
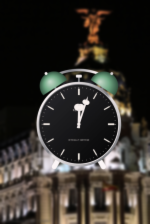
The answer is **12:03**
